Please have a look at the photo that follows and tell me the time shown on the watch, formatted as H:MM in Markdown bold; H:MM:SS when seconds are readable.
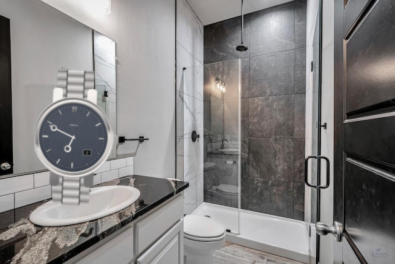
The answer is **6:49**
